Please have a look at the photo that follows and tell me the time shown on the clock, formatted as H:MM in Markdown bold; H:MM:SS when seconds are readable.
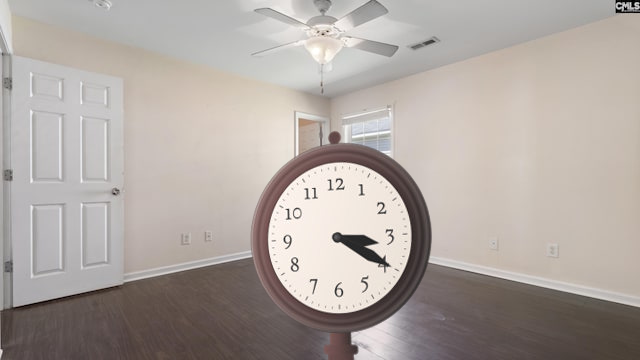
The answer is **3:20**
